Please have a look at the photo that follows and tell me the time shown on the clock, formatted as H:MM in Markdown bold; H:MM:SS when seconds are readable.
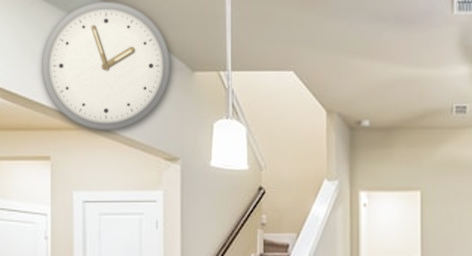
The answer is **1:57**
